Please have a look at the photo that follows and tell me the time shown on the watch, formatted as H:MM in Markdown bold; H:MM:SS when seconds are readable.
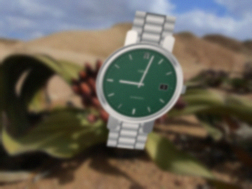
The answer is **9:02**
